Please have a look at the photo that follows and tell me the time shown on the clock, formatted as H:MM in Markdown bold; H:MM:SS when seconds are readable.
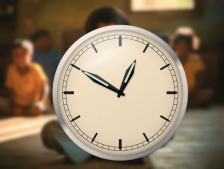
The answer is **12:50**
